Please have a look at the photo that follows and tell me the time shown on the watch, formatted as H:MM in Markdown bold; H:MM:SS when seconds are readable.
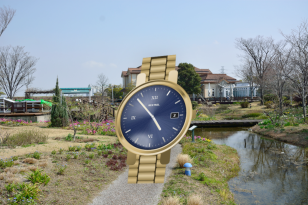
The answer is **4:53**
